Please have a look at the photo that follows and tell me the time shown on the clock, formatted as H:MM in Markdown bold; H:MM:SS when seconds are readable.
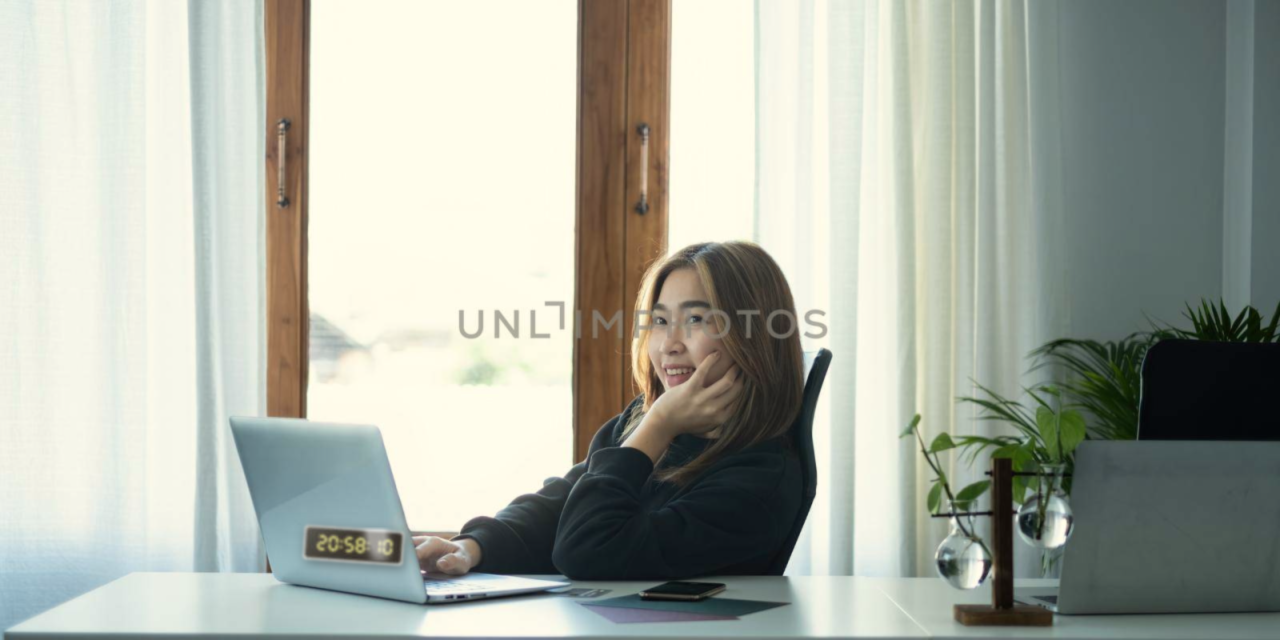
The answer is **20:58:10**
